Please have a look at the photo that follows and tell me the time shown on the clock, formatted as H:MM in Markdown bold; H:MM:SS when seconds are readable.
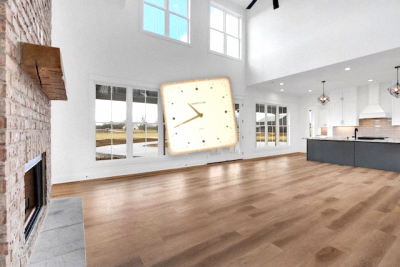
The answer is **10:42**
